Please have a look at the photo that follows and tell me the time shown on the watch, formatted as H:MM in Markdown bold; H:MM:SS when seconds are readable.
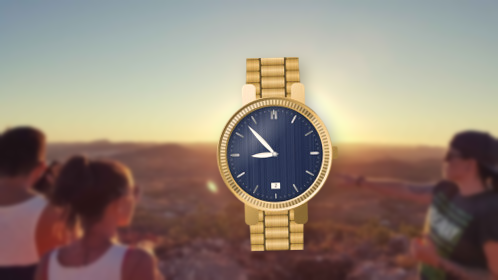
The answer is **8:53**
